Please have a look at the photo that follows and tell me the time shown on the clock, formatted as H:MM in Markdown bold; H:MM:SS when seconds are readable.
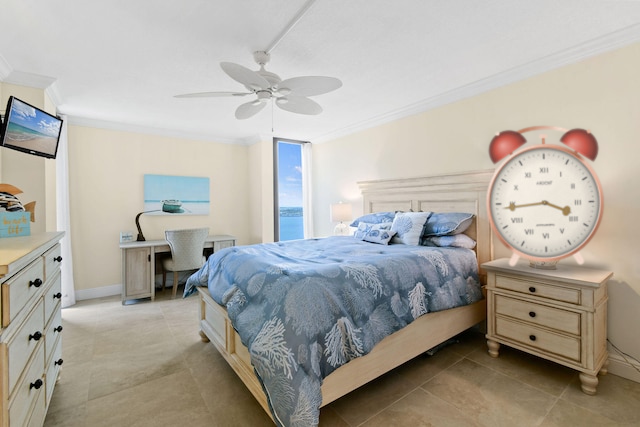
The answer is **3:44**
